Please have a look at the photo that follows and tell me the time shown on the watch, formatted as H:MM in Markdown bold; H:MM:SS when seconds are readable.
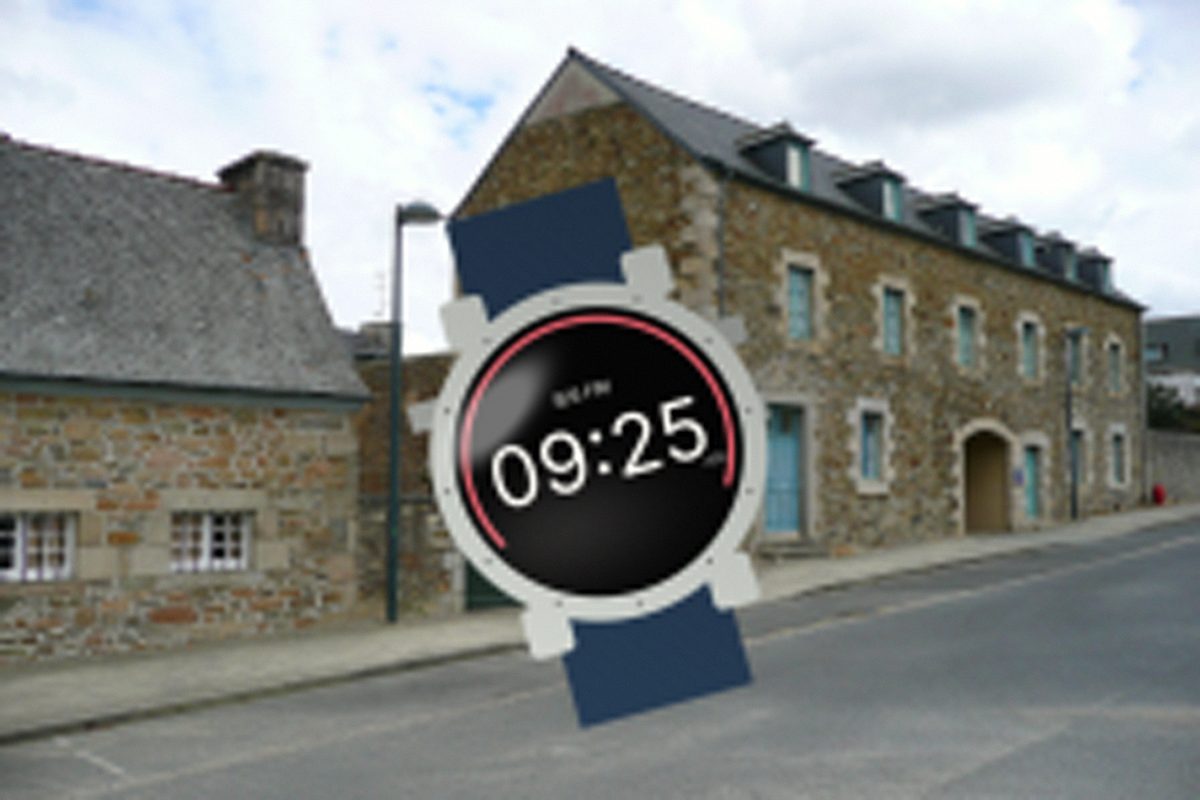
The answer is **9:25**
